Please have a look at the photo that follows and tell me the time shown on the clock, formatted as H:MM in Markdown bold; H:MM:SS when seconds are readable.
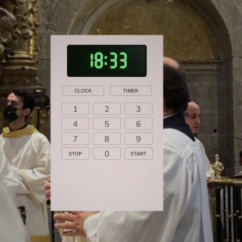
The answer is **18:33**
